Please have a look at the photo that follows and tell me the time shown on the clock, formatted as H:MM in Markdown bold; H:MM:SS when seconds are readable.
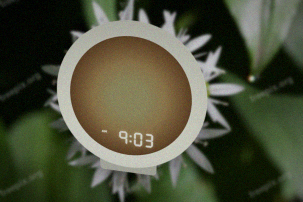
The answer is **9:03**
